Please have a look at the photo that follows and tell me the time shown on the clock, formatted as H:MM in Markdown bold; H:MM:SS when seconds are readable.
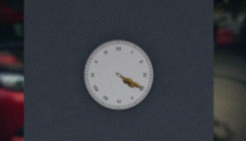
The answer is **4:20**
